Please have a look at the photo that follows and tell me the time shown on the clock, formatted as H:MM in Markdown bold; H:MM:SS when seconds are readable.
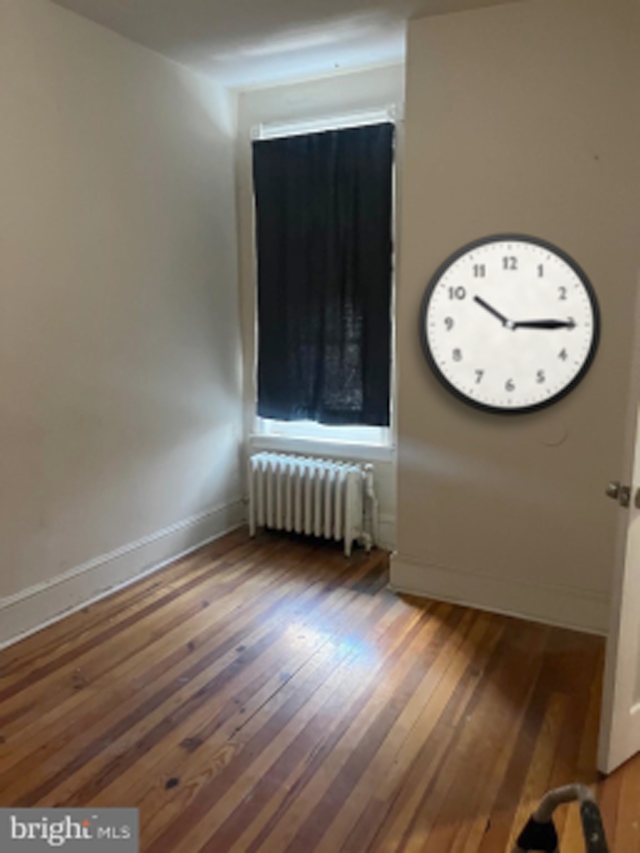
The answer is **10:15**
